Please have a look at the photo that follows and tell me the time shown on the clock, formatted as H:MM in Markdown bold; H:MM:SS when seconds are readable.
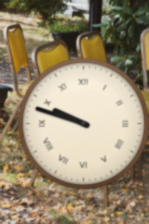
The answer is **9:48**
